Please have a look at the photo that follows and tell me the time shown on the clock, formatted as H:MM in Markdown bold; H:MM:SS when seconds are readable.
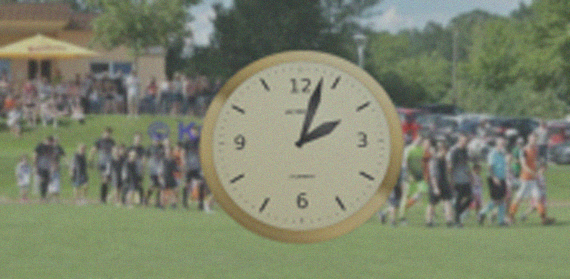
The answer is **2:03**
